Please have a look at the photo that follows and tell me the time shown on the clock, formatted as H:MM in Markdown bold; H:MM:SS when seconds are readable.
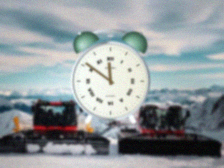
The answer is **11:51**
